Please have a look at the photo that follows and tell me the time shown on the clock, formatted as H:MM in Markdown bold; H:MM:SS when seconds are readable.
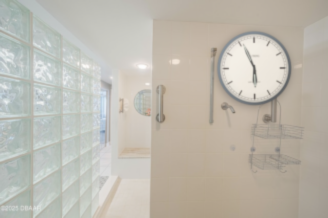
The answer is **5:56**
